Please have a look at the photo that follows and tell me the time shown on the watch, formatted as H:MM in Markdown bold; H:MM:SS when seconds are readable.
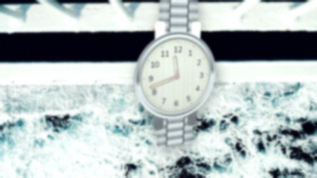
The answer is **11:42**
